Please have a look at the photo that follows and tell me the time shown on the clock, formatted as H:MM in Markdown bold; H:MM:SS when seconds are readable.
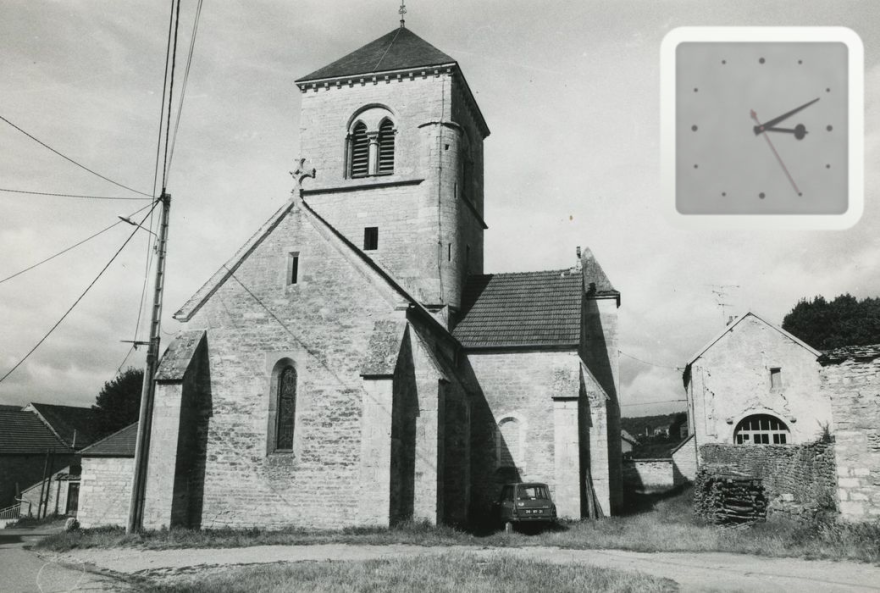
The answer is **3:10:25**
